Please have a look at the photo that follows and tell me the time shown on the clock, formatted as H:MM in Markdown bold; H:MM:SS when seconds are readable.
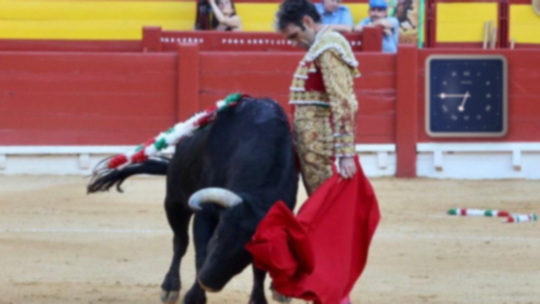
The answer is **6:45**
